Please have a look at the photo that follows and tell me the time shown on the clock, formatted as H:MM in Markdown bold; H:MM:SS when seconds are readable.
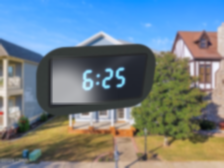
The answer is **6:25**
